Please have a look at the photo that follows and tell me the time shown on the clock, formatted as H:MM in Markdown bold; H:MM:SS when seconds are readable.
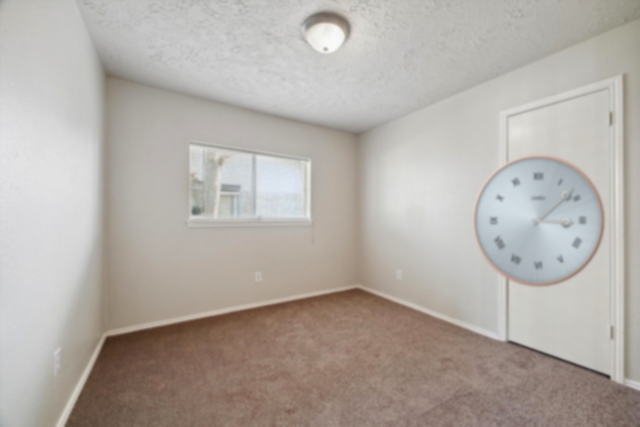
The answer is **3:08**
